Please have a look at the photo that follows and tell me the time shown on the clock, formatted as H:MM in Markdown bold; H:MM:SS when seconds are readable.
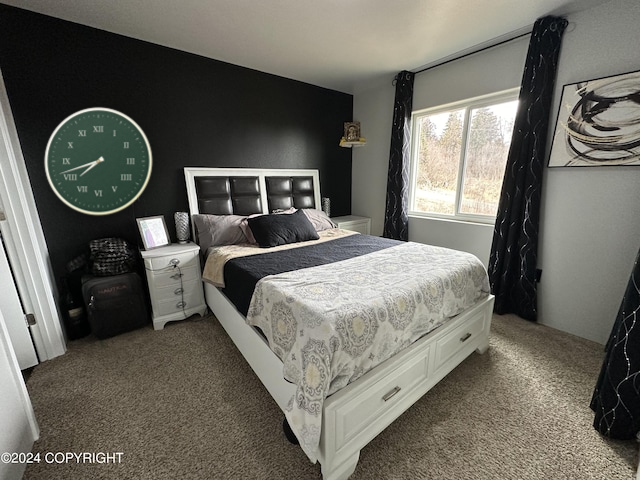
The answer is **7:42**
